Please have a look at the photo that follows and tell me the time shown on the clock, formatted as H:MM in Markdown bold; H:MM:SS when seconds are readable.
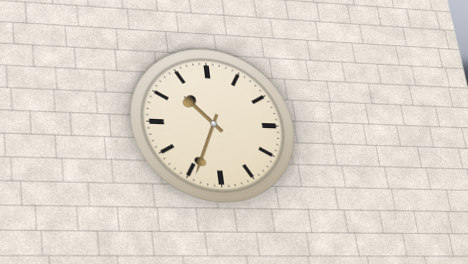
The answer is **10:34**
